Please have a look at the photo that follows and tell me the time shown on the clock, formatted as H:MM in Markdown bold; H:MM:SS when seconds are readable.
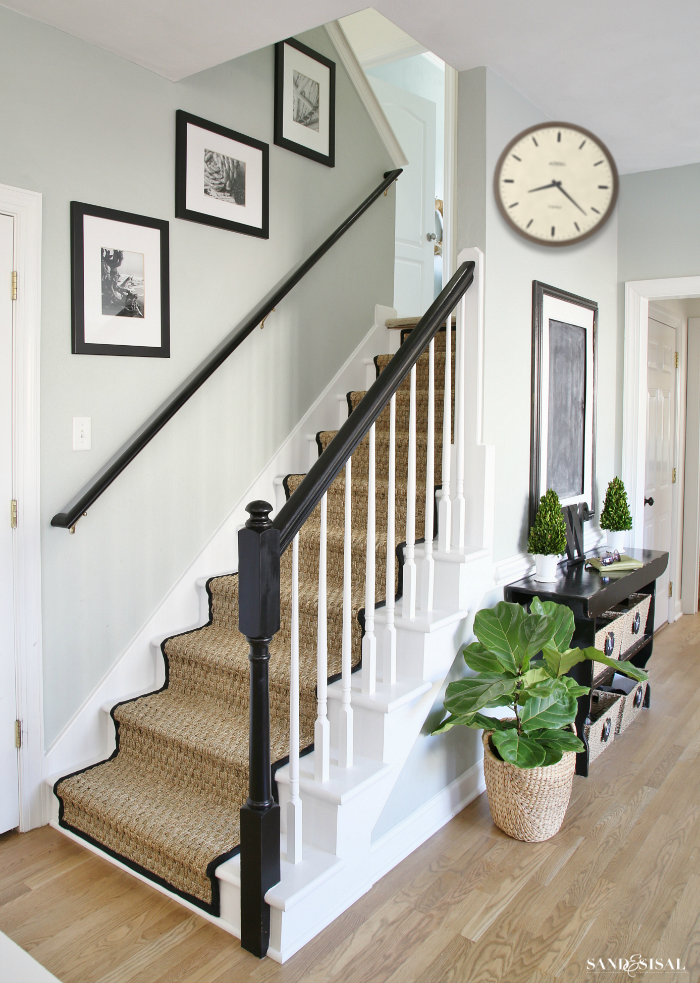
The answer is **8:22**
